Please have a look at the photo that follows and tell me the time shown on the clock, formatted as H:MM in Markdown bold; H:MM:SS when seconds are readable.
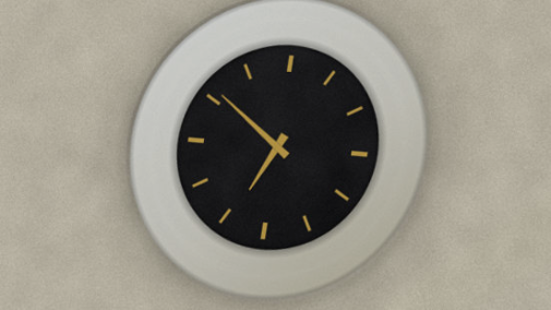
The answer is **6:51**
